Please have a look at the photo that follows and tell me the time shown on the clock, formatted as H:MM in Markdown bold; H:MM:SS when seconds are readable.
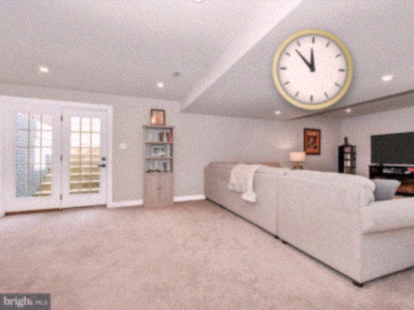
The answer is **11:53**
